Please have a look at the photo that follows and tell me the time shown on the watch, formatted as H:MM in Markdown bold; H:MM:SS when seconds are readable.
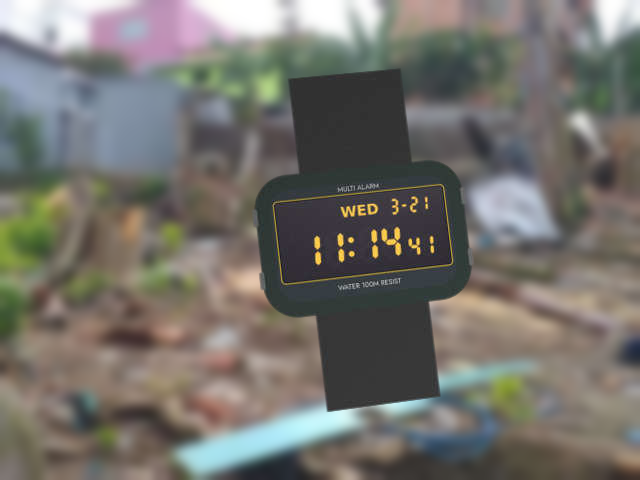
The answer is **11:14:41**
